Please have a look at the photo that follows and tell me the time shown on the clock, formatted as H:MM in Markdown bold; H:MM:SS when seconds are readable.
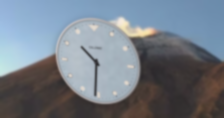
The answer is **10:31**
